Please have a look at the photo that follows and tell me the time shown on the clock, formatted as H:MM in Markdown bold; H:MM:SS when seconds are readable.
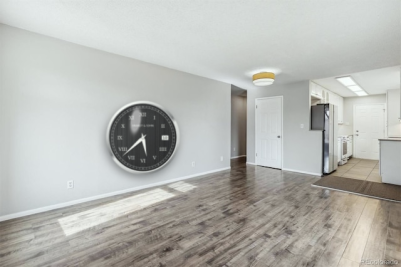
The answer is **5:38**
